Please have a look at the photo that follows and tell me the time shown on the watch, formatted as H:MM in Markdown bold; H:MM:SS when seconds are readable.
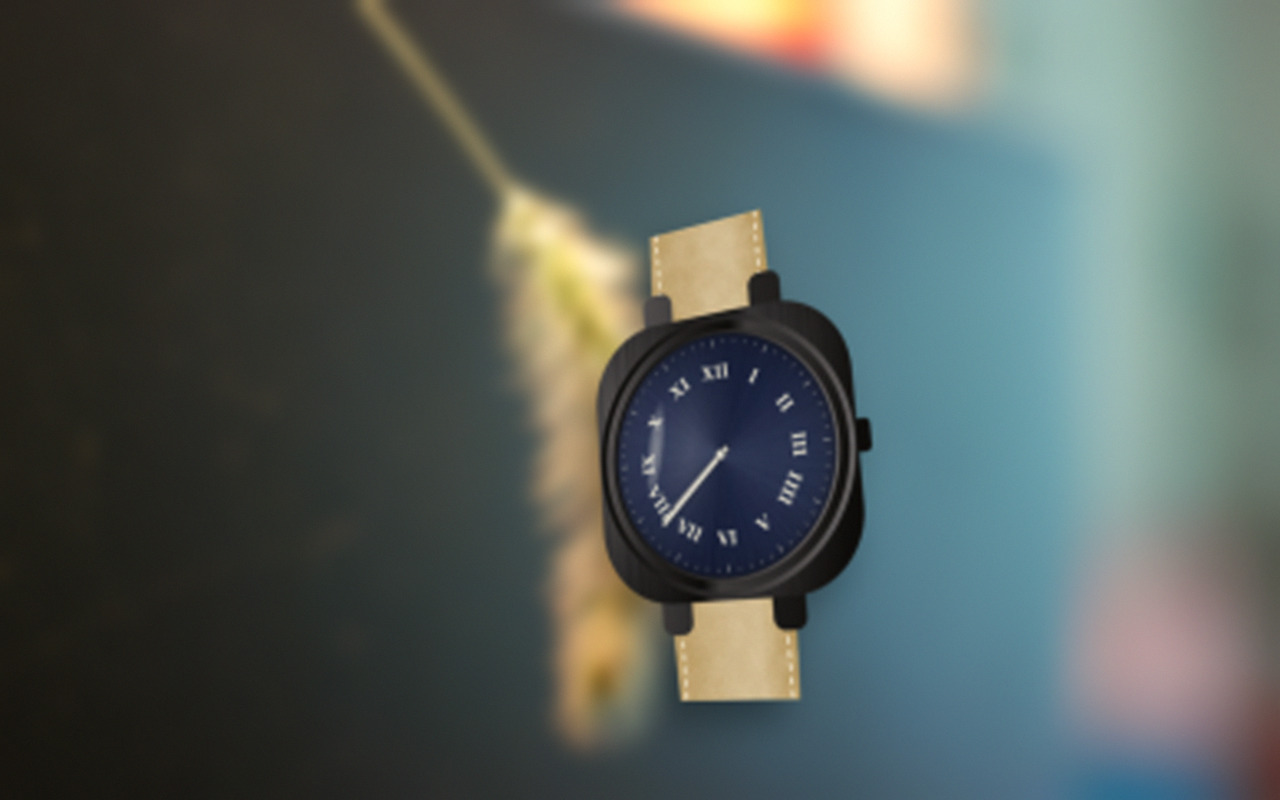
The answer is **7:38**
